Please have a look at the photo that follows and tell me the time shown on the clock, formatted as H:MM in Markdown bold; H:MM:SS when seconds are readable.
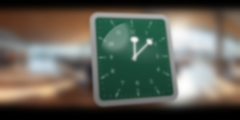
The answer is **12:08**
